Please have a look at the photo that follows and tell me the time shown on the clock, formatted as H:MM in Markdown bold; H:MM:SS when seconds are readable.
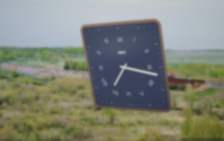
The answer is **7:17**
